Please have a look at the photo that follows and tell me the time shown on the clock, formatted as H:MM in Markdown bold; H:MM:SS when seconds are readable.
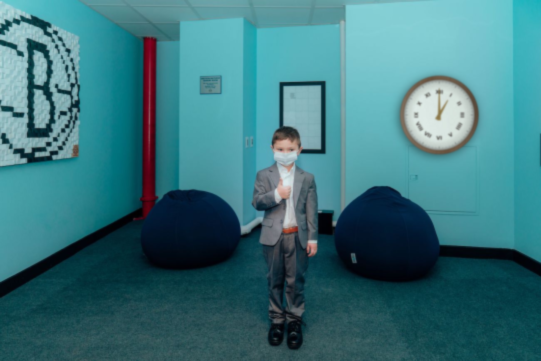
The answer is **1:00**
